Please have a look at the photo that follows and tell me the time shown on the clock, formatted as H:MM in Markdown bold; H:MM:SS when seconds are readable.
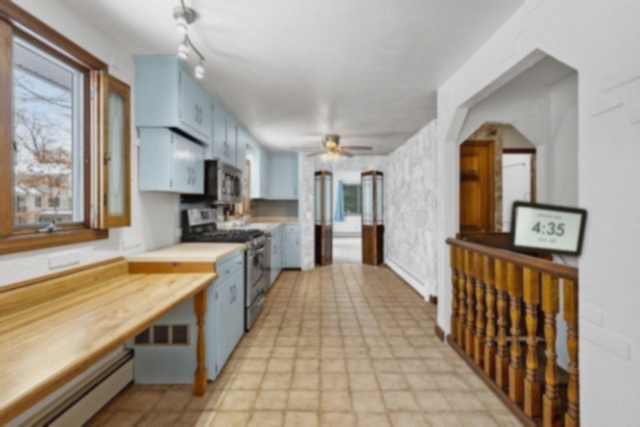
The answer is **4:35**
